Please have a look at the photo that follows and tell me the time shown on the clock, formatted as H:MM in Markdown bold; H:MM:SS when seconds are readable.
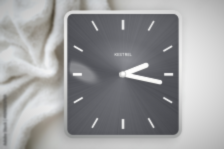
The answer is **2:17**
